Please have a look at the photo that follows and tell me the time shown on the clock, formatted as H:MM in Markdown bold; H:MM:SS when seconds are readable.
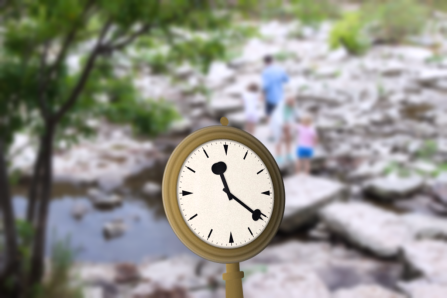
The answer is **11:21**
